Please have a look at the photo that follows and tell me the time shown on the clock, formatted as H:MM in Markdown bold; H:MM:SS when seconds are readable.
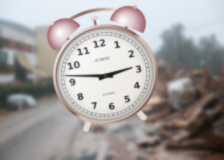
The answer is **2:47**
